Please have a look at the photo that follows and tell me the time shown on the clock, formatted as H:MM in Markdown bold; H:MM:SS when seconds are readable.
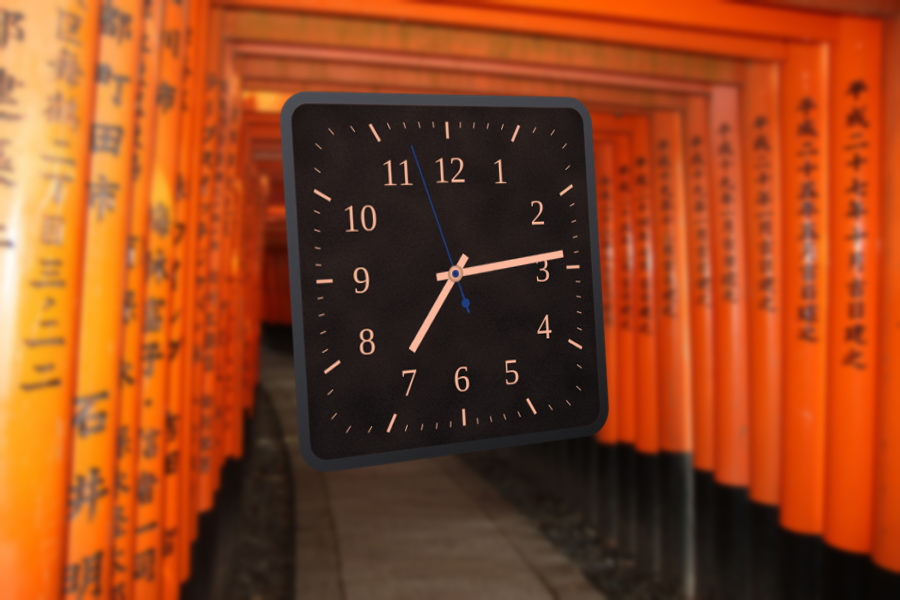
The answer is **7:13:57**
